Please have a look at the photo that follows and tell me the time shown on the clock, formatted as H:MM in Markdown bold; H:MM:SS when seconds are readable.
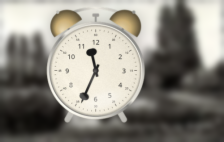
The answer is **11:34**
